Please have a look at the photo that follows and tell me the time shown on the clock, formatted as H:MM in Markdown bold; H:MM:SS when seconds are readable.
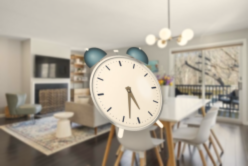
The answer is **5:33**
